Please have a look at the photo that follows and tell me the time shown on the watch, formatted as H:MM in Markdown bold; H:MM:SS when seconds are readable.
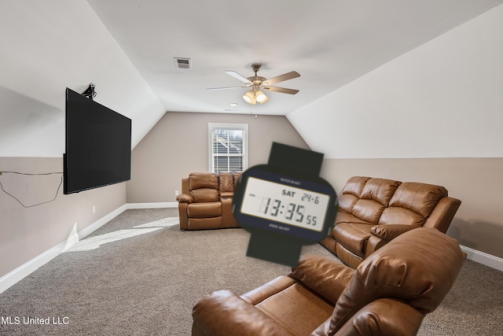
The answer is **13:35**
